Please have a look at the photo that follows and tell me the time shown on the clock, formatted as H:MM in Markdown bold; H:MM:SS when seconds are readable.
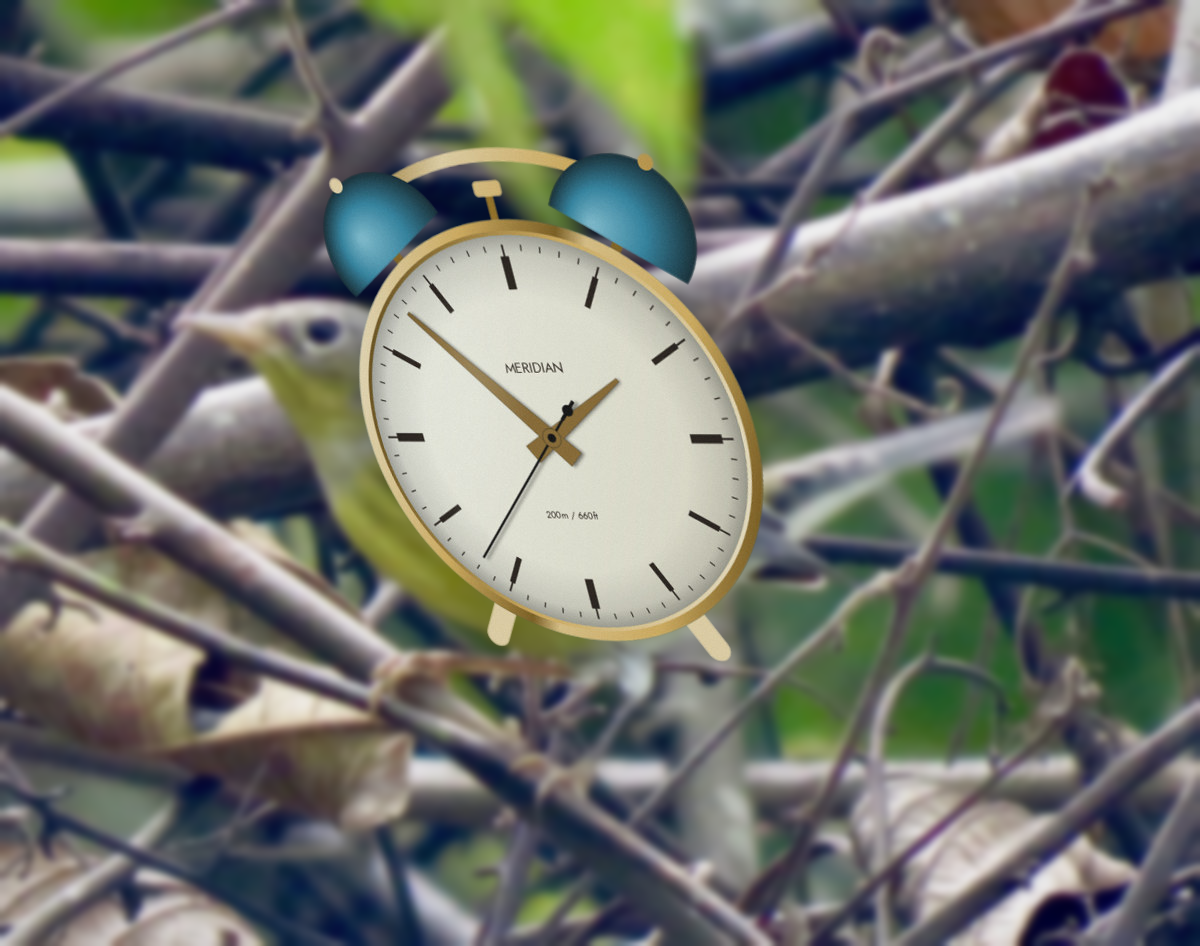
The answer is **1:52:37**
